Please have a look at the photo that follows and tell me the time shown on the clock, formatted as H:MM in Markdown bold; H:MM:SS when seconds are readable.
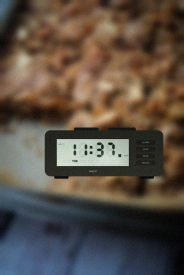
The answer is **11:37**
